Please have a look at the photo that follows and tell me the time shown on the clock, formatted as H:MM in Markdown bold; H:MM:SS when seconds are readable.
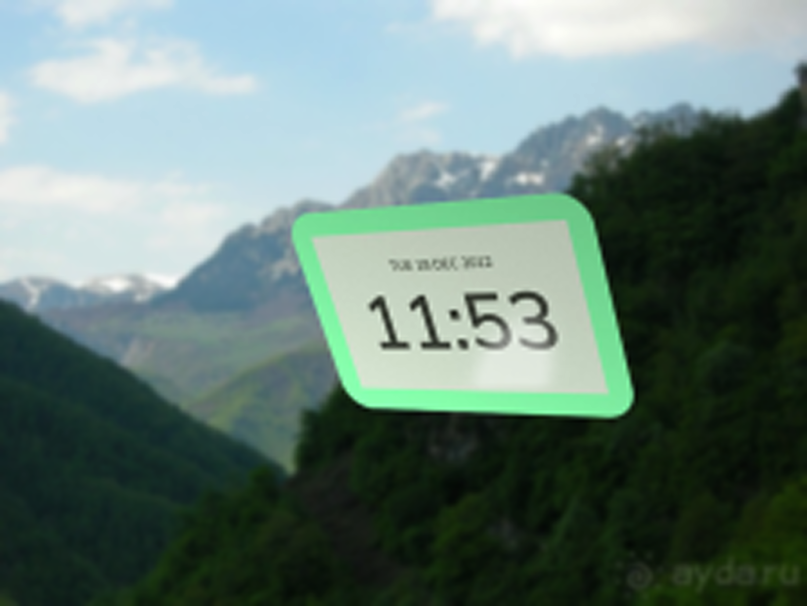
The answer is **11:53**
